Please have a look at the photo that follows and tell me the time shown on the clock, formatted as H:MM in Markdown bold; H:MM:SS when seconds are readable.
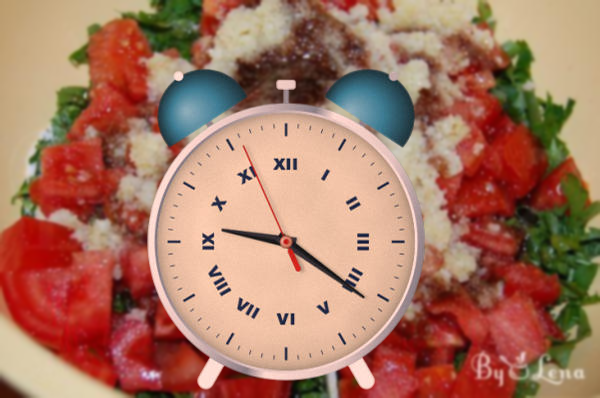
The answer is **9:20:56**
